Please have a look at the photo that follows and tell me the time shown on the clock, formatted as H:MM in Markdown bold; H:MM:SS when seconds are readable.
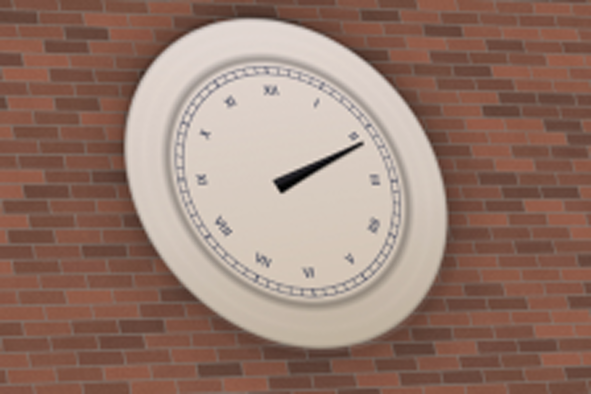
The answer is **2:11**
